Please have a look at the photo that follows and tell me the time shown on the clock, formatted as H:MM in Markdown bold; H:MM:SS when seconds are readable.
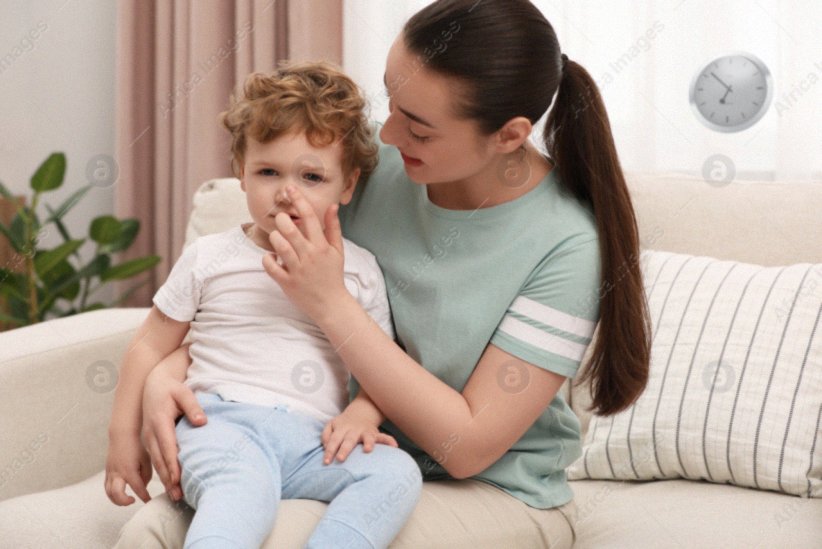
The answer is **6:52**
